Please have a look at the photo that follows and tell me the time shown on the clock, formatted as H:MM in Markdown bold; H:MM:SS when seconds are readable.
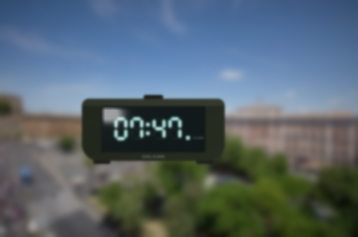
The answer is **7:47**
